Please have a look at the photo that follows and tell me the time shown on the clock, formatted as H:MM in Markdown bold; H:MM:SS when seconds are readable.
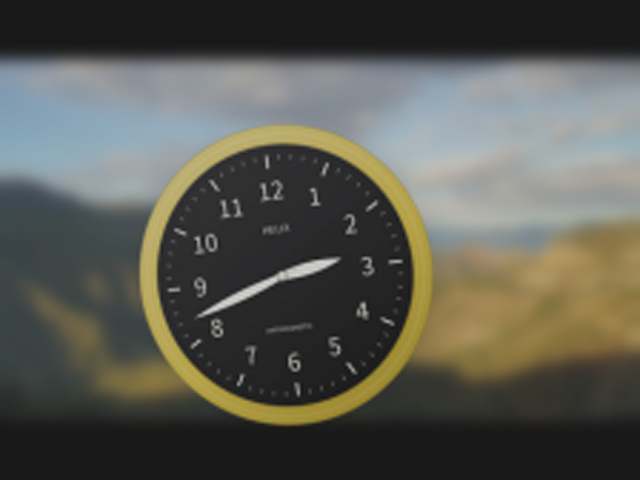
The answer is **2:42**
